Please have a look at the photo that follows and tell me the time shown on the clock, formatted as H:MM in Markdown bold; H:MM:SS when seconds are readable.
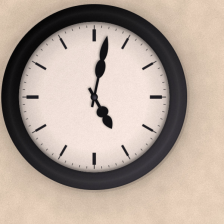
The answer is **5:02**
